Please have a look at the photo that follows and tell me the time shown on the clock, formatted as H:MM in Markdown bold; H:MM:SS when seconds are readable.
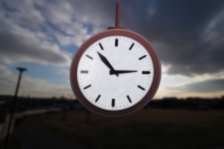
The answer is **2:53**
